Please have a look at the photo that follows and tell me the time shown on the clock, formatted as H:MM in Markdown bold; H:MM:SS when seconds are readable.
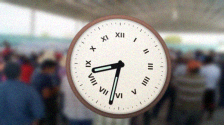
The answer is **8:32**
